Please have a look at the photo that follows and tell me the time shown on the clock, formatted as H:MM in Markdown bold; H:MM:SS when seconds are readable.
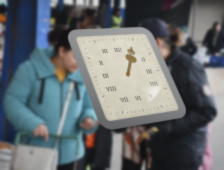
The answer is **1:05**
